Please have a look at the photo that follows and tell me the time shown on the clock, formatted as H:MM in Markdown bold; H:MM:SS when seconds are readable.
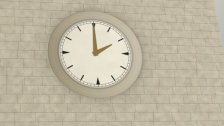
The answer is **2:00**
